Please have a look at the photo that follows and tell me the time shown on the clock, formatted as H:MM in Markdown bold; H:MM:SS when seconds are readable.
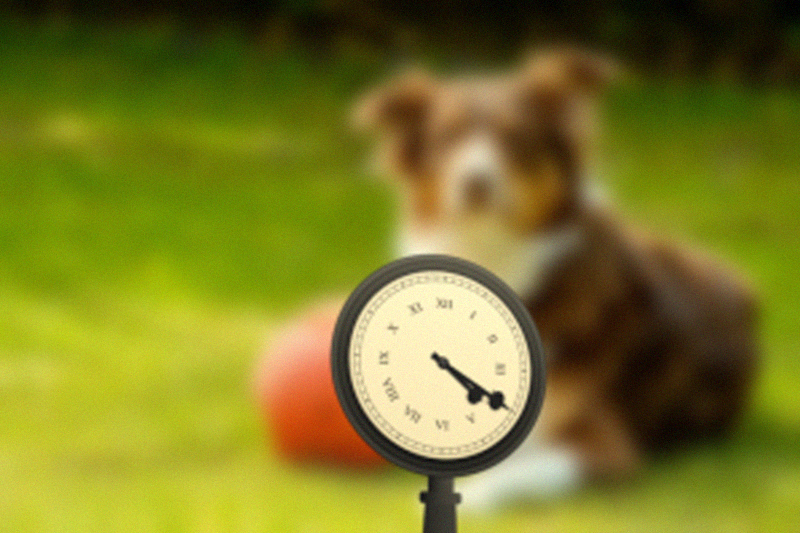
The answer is **4:20**
